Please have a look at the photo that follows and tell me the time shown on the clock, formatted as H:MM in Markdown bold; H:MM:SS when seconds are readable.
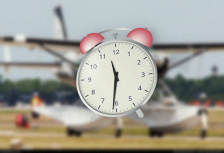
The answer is **11:31**
